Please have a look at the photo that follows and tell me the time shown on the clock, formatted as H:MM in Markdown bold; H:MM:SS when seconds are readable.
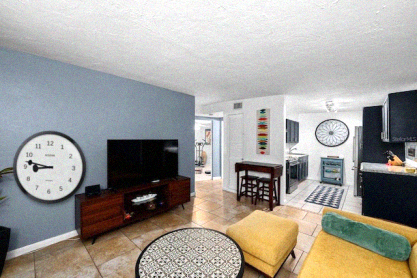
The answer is **8:47**
